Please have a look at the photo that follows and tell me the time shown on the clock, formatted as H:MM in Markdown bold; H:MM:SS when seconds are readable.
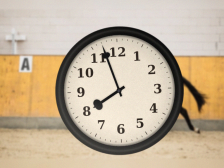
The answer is **7:57**
